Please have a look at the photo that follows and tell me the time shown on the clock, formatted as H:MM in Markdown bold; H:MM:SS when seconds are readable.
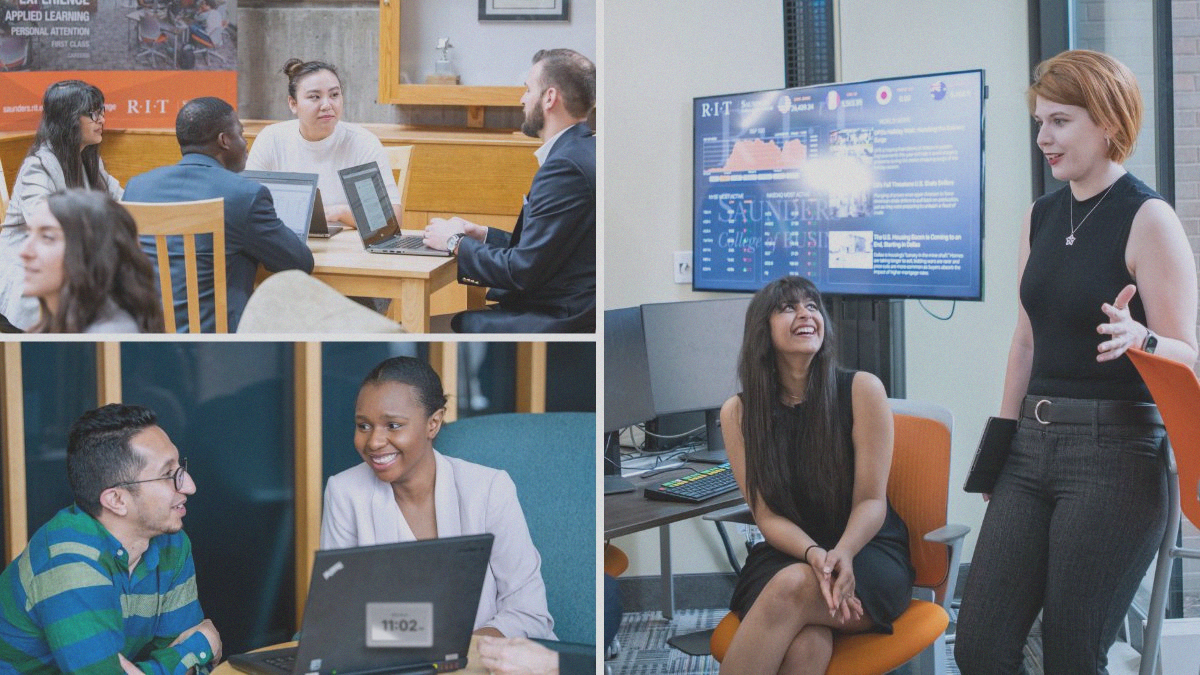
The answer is **11:02**
